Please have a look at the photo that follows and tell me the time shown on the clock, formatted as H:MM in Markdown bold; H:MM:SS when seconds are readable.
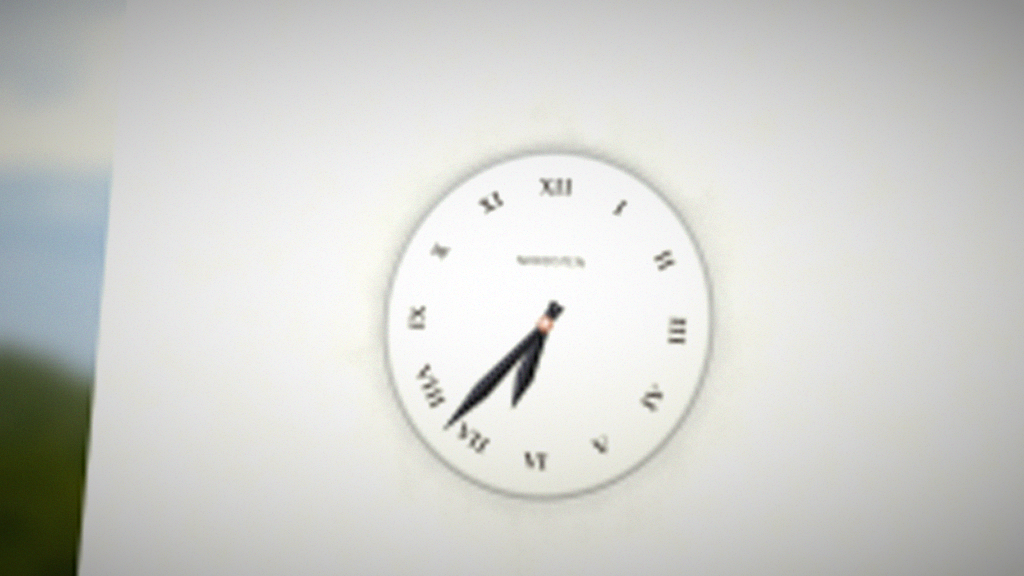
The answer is **6:37**
